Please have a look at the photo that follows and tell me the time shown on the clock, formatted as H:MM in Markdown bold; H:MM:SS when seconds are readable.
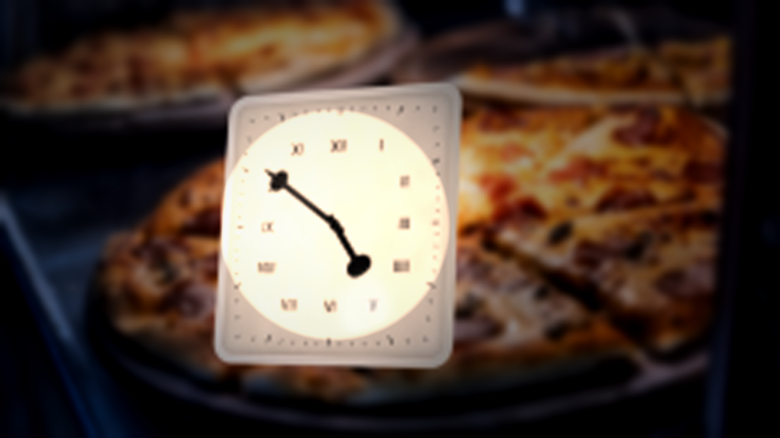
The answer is **4:51**
